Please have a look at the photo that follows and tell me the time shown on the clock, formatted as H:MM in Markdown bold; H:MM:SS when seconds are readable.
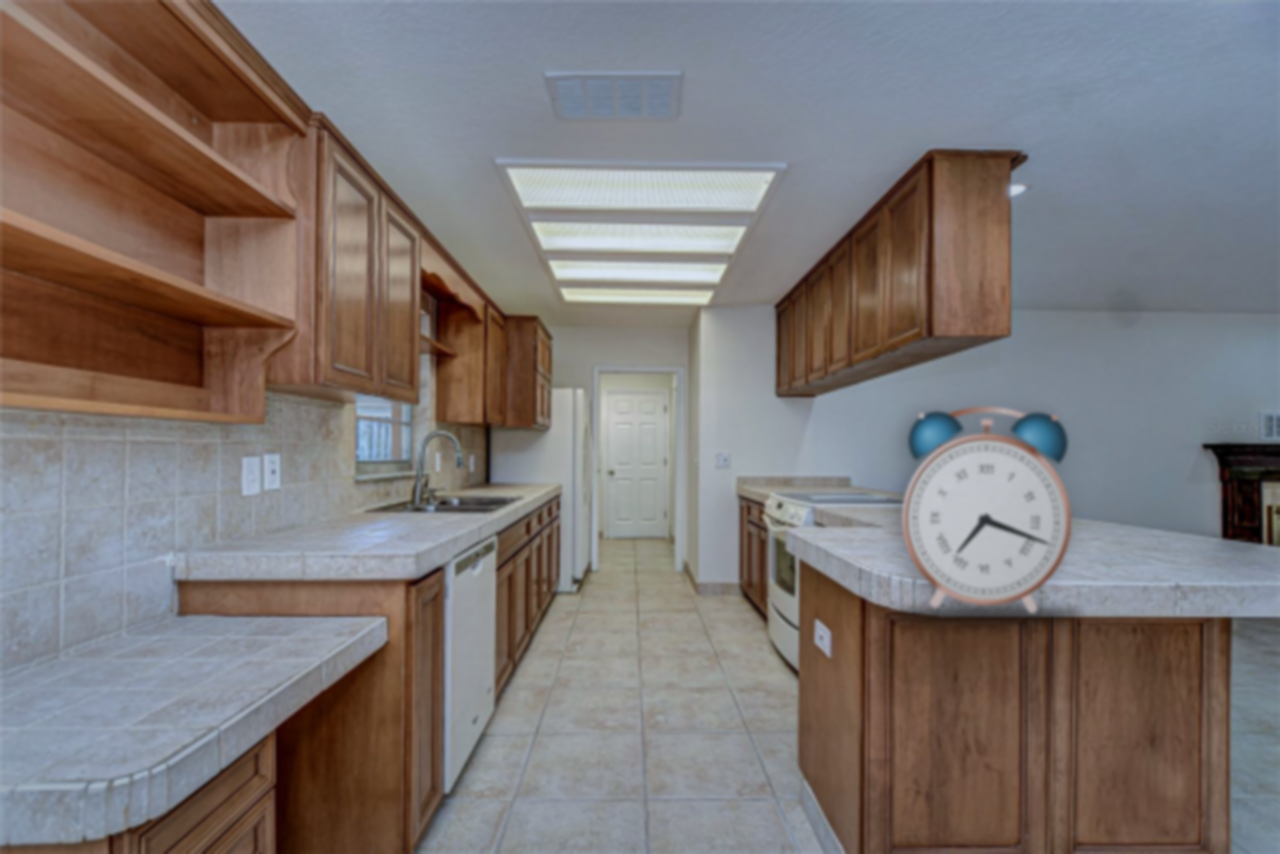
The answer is **7:18**
